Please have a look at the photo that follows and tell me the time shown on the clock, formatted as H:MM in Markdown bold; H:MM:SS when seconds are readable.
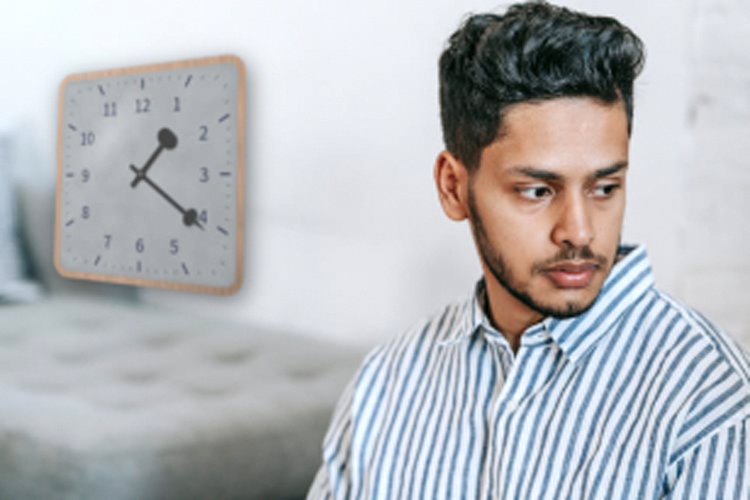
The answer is **1:21**
